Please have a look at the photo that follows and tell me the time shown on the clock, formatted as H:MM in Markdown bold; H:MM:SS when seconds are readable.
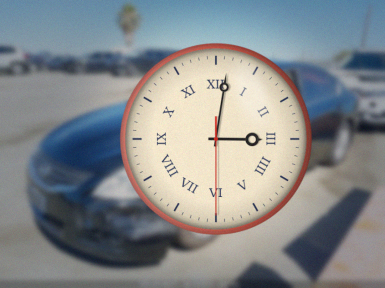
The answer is **3:01:30**
